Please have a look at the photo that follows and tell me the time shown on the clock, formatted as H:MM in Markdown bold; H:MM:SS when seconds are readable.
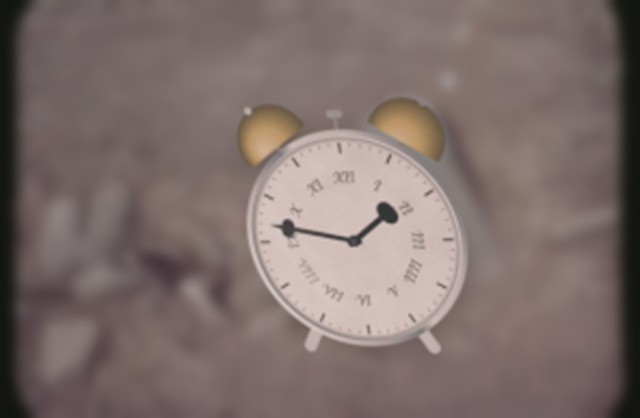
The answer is **1:47**
